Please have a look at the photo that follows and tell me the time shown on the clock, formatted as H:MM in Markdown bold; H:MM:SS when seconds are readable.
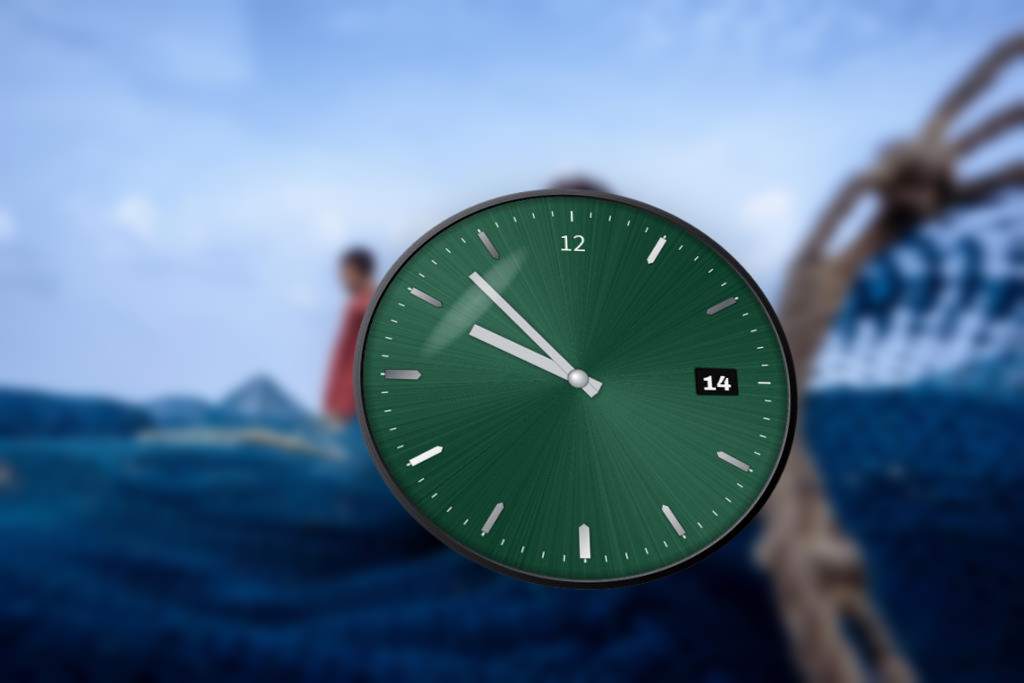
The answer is **9:53**
